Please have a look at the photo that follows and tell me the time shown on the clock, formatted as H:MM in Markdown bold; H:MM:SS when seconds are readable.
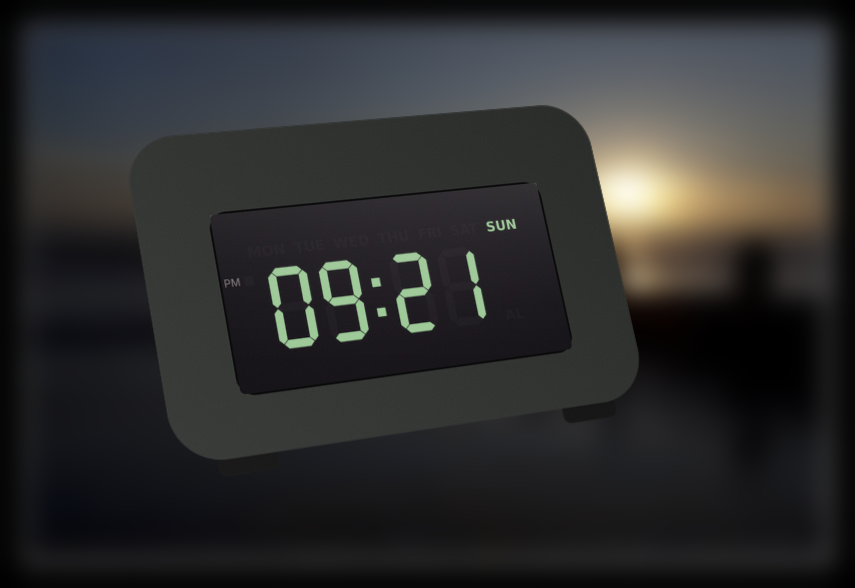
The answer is **9:21**
